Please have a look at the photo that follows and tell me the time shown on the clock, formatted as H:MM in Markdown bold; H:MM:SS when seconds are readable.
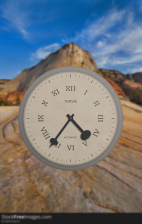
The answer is **4:36**
